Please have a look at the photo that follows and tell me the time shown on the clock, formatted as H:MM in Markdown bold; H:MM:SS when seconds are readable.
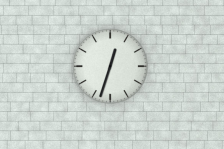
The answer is **12:33**
